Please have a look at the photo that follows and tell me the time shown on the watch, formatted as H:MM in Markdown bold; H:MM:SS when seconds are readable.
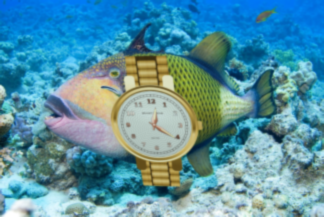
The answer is **12:21**
